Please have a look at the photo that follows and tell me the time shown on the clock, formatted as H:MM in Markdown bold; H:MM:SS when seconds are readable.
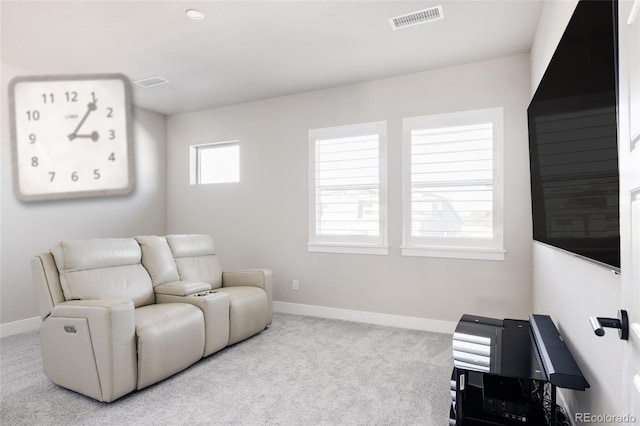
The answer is **3:06**
